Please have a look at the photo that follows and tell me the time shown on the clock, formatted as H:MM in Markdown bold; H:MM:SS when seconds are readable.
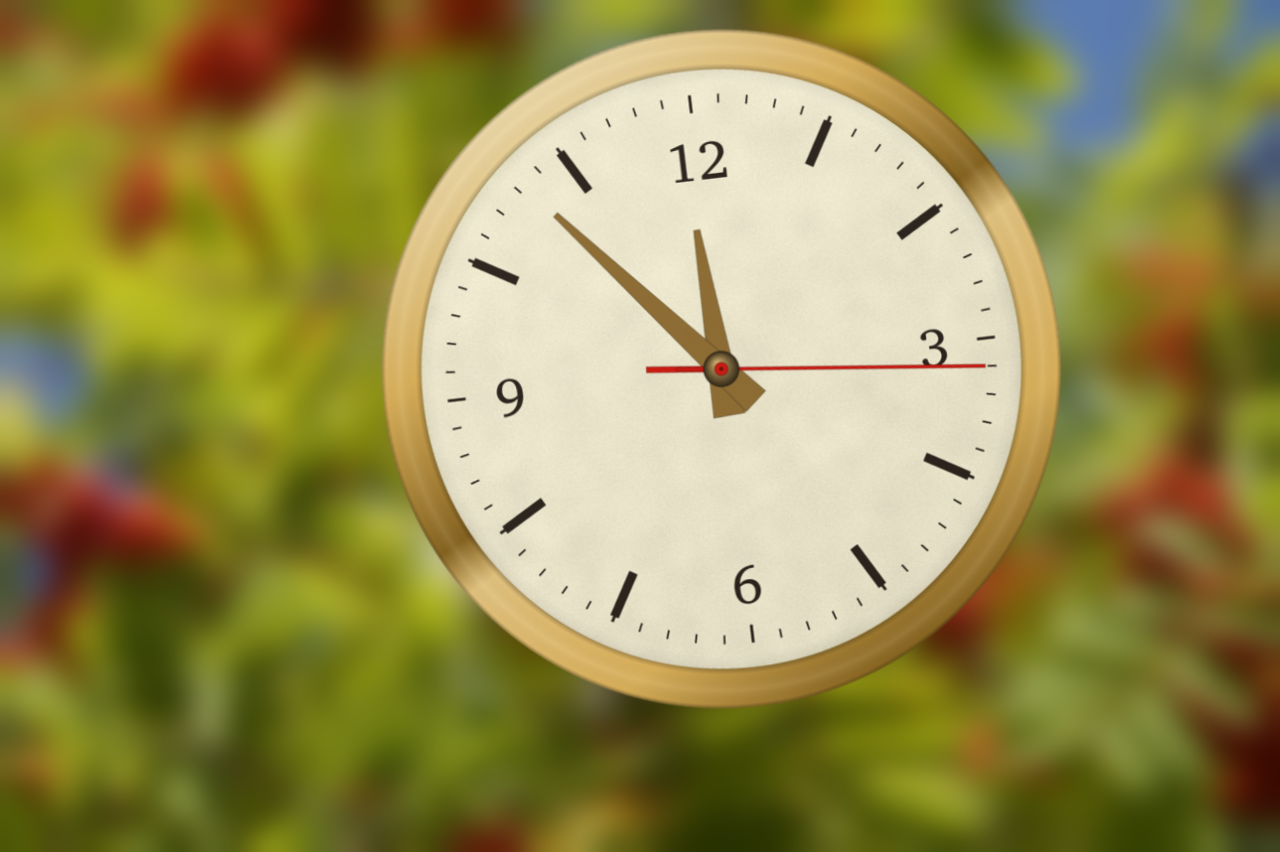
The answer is **11:53:16**
